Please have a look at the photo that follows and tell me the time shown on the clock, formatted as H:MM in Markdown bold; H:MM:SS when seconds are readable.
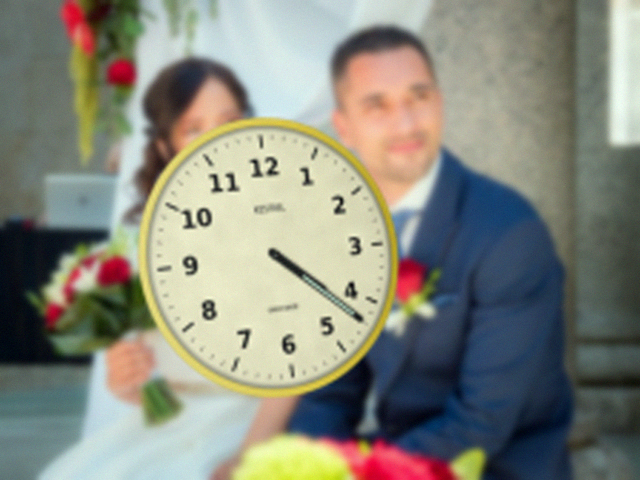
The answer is **4:22**
